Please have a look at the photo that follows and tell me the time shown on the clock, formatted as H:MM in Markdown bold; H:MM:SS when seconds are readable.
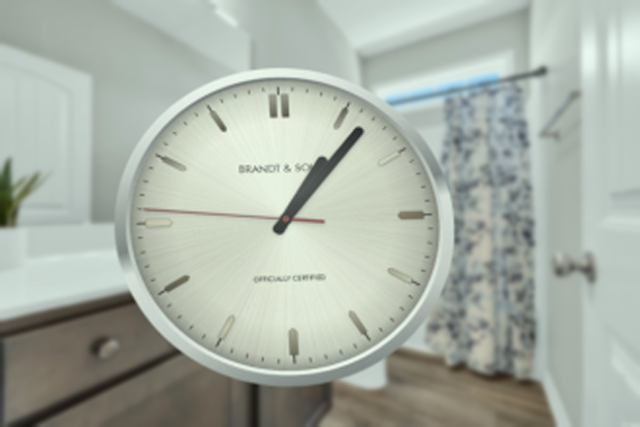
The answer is **1:06:46**
